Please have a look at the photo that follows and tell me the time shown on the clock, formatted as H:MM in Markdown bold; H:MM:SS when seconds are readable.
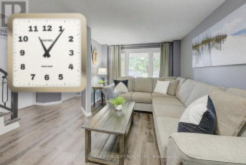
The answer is **11:06**
